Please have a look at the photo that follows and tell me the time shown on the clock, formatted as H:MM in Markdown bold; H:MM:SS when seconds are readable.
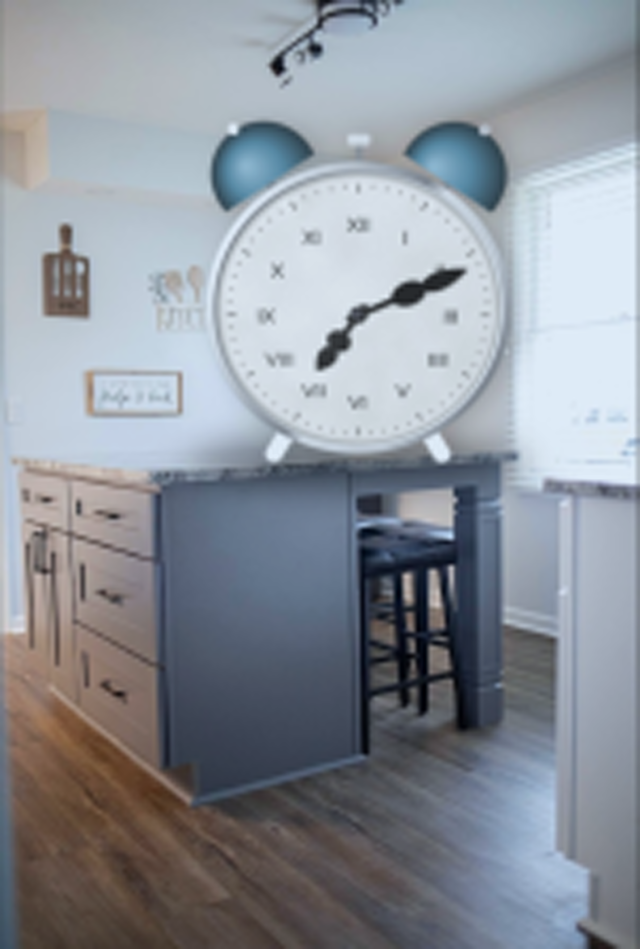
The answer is **7:11**
